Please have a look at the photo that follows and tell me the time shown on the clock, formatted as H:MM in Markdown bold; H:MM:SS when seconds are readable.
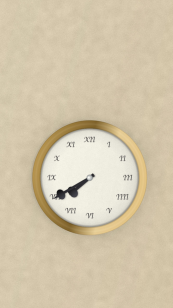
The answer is **7:40**
